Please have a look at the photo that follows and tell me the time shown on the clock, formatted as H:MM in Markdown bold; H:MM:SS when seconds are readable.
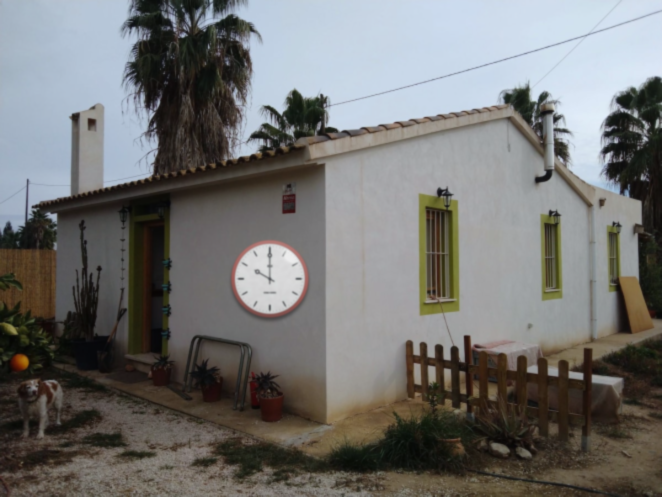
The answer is **10:00**
